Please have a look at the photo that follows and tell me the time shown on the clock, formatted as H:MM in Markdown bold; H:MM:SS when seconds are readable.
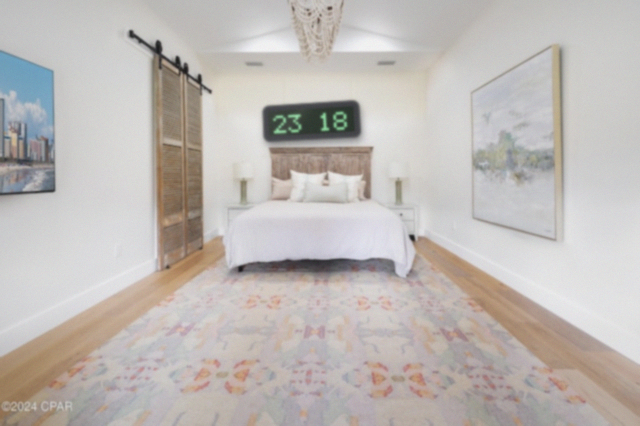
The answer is **23:18**
